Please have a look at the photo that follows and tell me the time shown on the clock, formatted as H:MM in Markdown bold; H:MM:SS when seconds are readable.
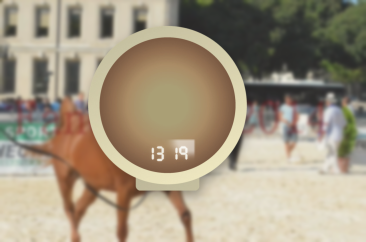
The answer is **13:19**
